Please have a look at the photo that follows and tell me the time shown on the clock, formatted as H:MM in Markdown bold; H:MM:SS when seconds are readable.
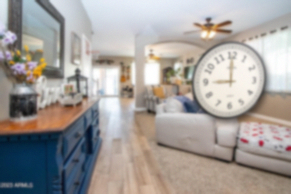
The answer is **9:00**
